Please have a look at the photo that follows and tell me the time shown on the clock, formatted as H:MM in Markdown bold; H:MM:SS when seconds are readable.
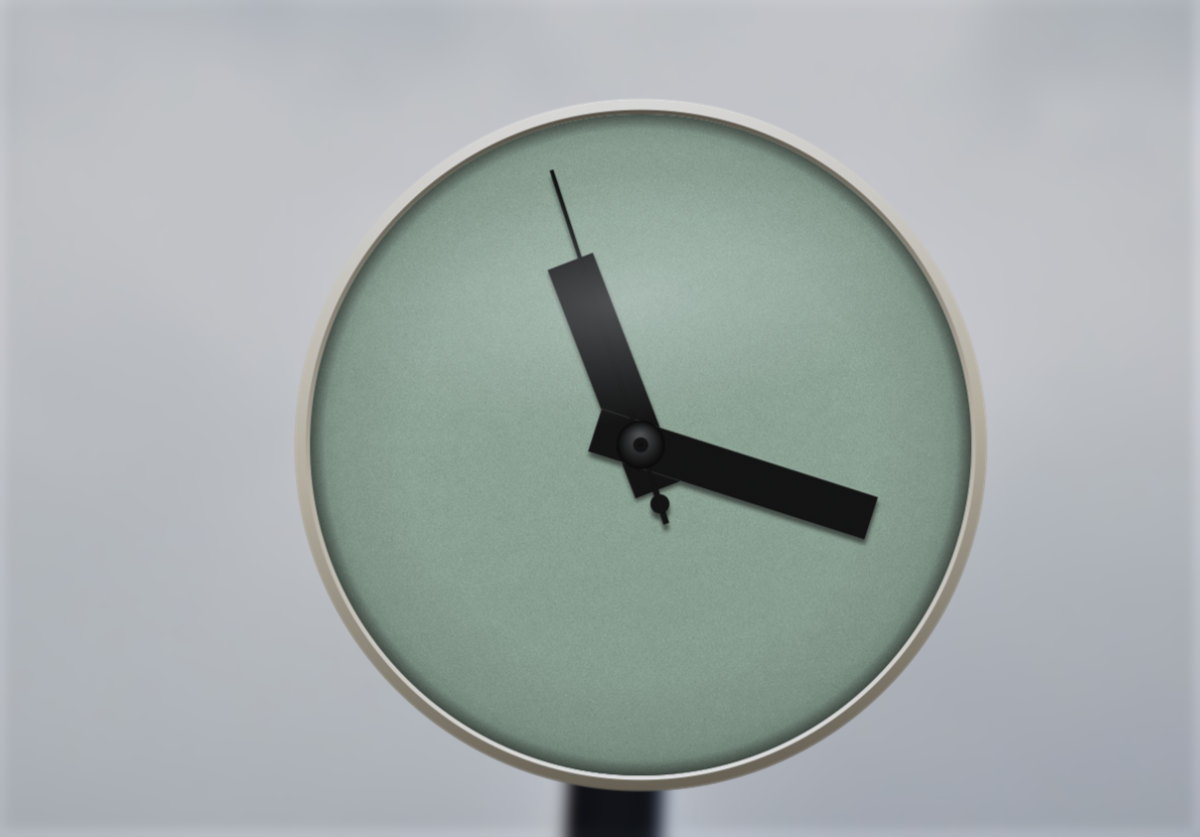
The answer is **11:17:57**
